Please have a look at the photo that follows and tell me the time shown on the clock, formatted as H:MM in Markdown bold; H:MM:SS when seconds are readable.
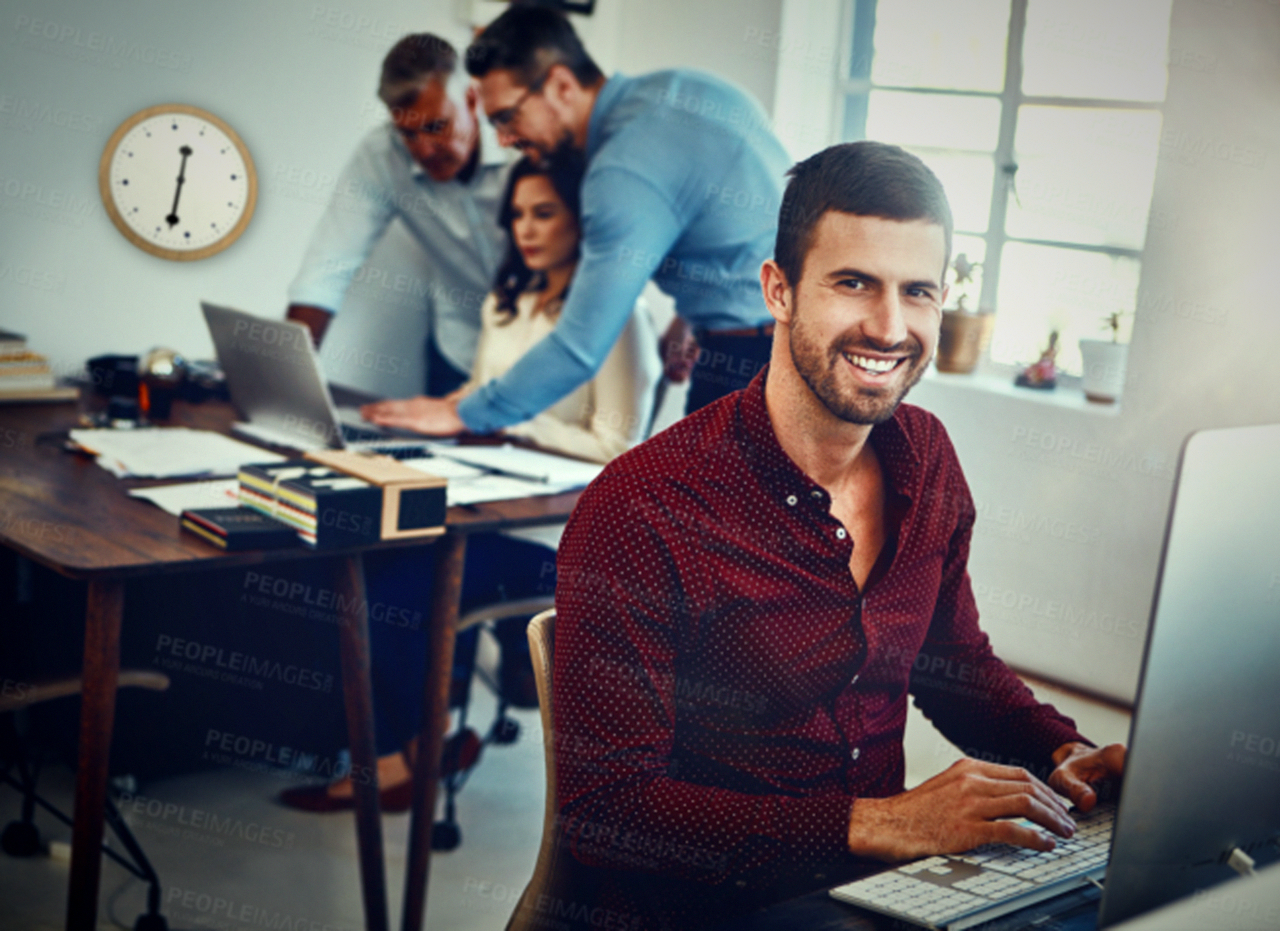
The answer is **12:33**
